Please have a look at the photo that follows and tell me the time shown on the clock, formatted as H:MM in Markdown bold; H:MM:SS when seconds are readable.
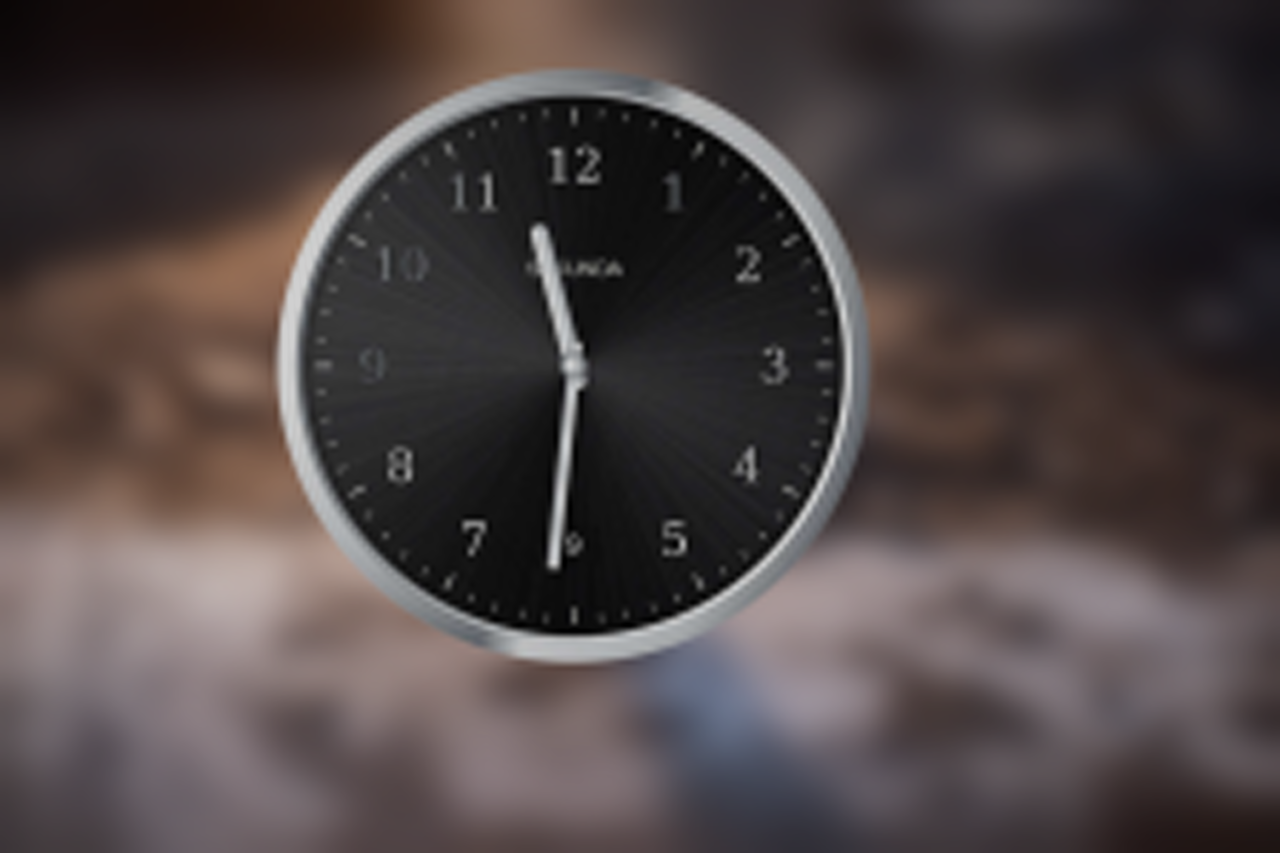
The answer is **11:31**
